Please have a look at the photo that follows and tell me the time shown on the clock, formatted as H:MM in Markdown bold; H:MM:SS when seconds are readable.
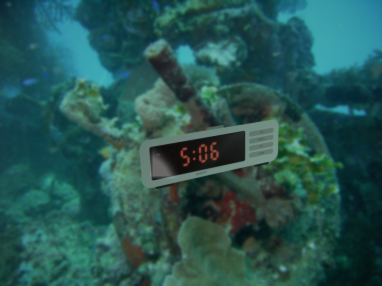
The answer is **5:06**
